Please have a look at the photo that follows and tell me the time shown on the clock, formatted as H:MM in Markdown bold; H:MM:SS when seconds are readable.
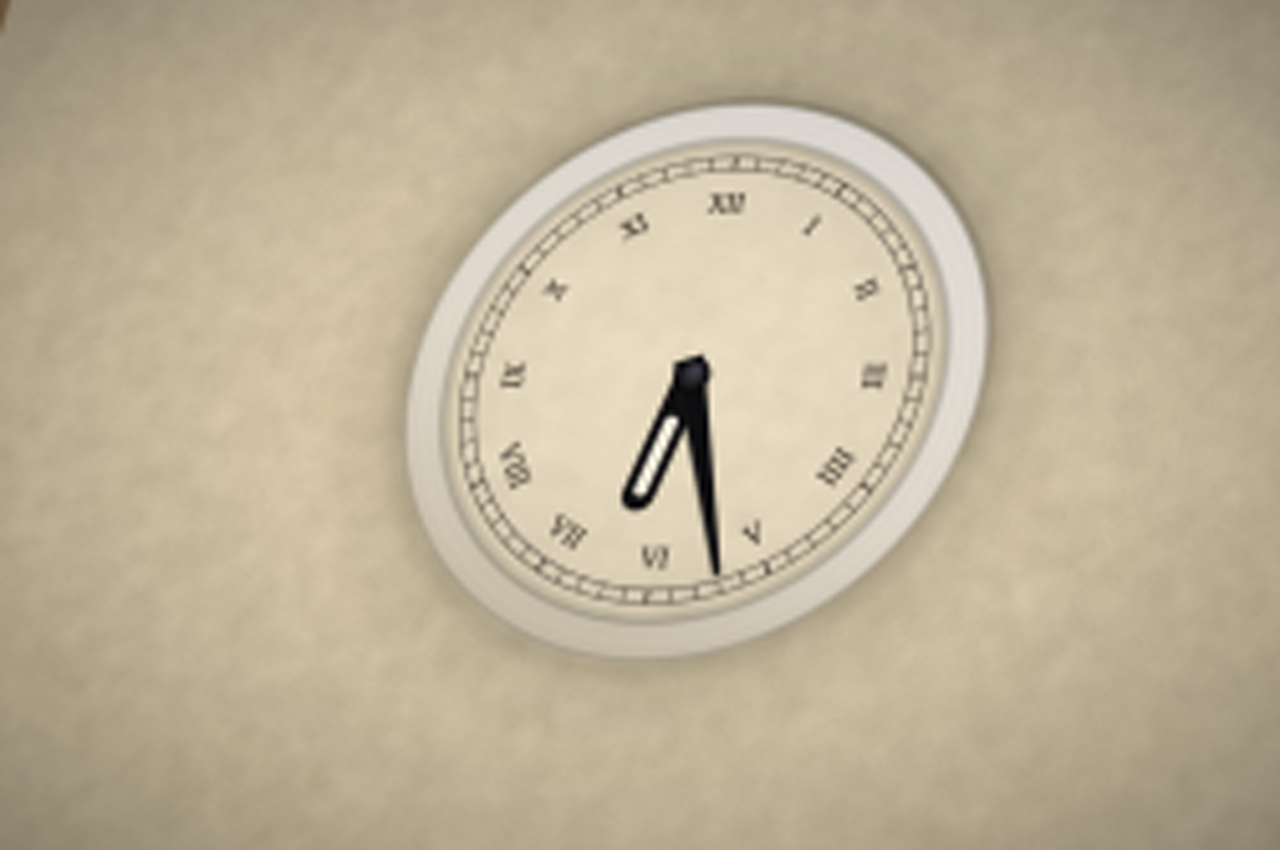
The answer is **6:27**
